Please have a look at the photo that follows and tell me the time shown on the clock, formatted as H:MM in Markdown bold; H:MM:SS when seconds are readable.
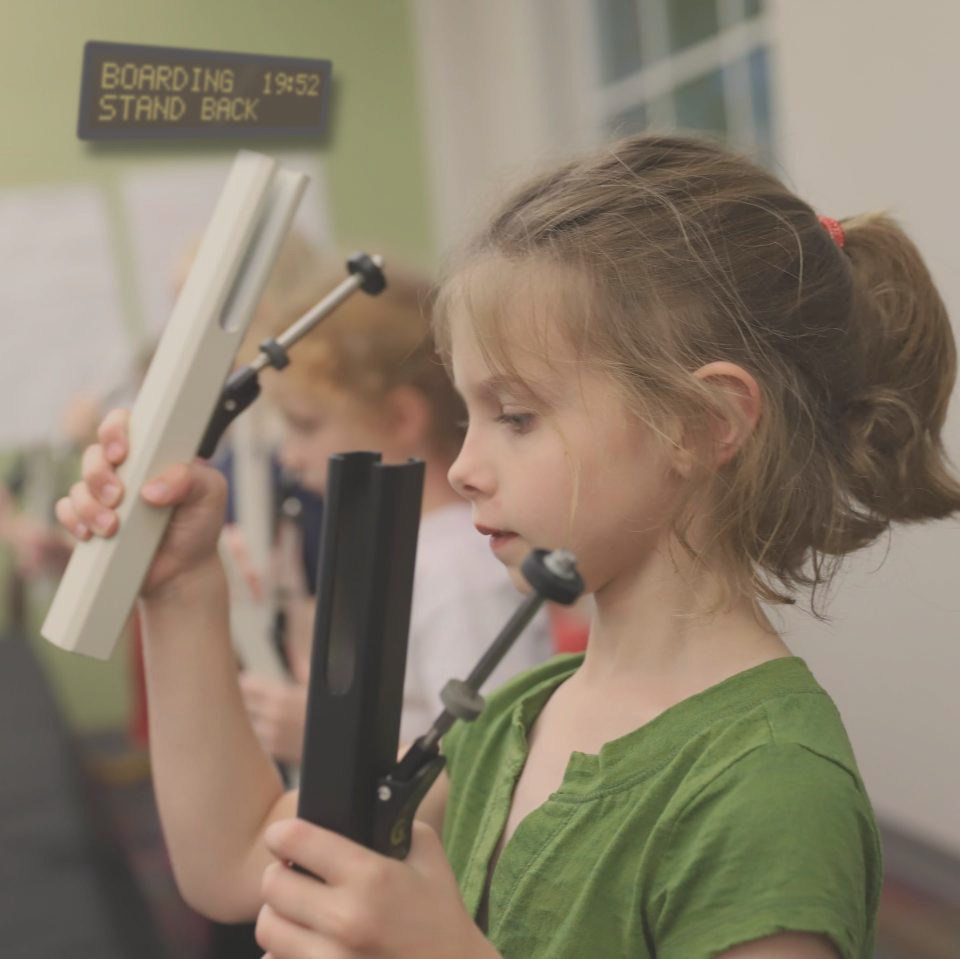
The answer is **19:52**
